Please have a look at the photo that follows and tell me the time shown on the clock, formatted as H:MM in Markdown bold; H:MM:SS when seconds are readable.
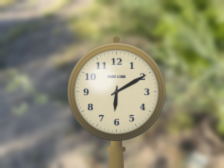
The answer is **6:10**
